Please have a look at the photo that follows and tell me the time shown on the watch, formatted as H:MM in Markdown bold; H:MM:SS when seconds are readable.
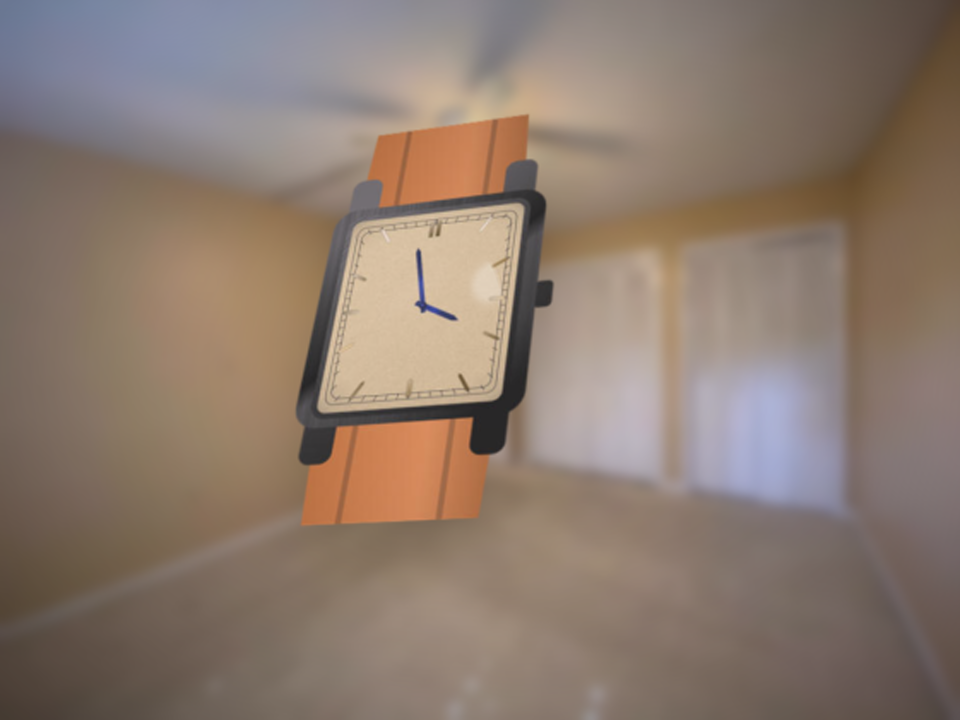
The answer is **3:58**
